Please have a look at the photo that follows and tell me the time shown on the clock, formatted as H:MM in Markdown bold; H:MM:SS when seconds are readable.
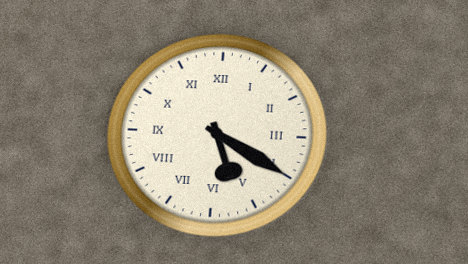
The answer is **5:20**
